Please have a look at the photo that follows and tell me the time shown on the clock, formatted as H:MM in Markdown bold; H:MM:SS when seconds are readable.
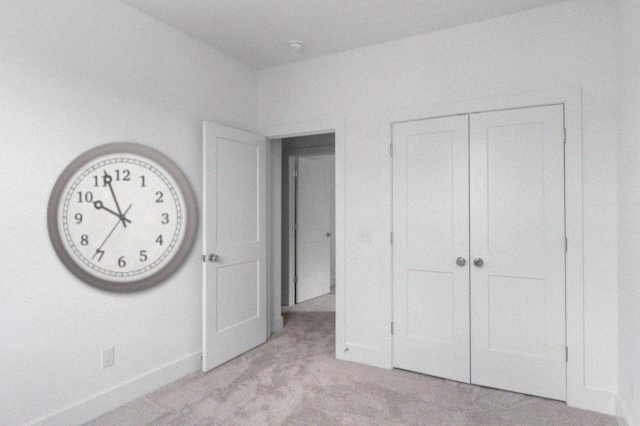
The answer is **9:56:36**
